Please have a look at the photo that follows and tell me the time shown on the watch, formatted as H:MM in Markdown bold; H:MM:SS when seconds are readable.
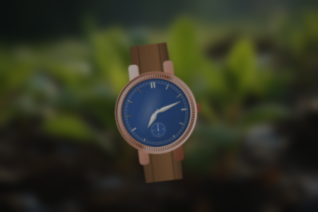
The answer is **7:12**
